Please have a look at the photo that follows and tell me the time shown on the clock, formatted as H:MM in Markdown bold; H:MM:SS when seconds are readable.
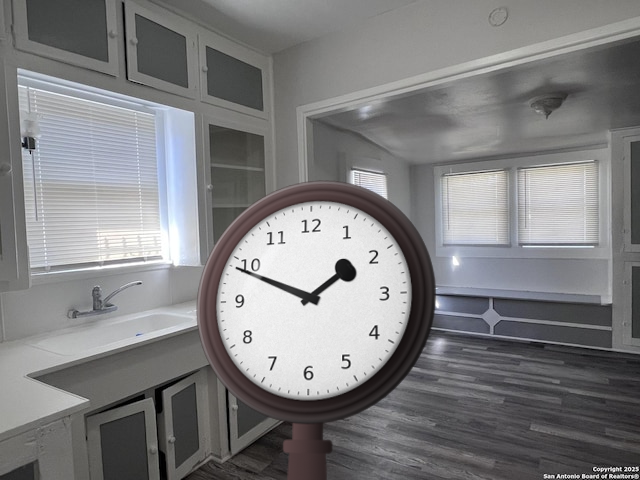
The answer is **1:49**
